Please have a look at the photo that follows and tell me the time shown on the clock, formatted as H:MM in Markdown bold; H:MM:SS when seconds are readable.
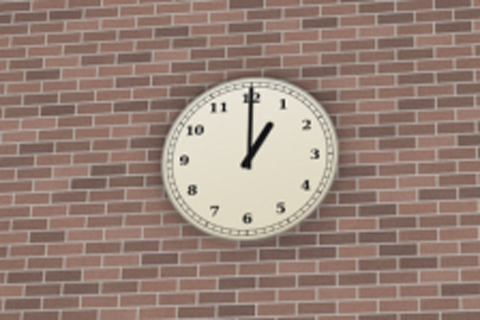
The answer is **1:00**
